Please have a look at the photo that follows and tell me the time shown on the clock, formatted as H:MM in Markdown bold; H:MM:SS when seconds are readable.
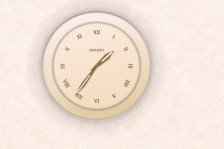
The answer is **1:36**
